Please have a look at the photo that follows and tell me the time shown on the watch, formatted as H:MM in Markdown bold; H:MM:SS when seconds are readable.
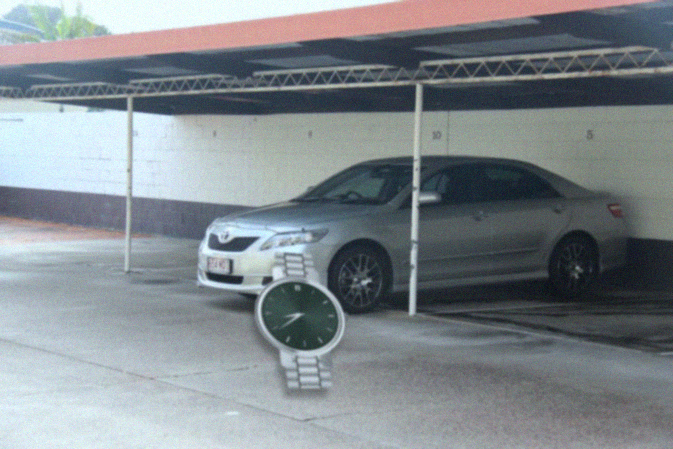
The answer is **8:39**
